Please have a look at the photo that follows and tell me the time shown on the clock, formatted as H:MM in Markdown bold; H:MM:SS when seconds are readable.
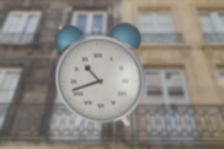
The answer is **10:42**
